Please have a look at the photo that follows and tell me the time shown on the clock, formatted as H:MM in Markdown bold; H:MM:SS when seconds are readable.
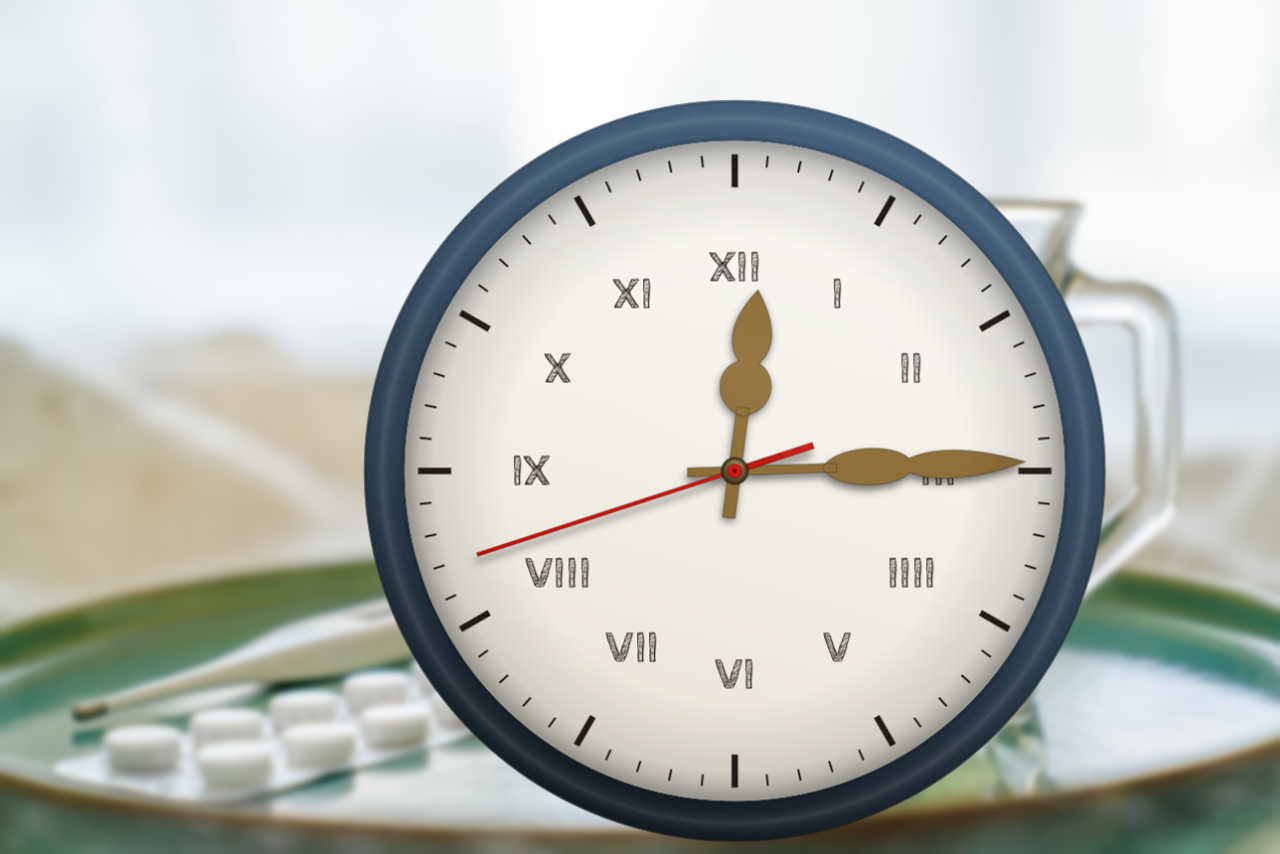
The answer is **12:14:42**
